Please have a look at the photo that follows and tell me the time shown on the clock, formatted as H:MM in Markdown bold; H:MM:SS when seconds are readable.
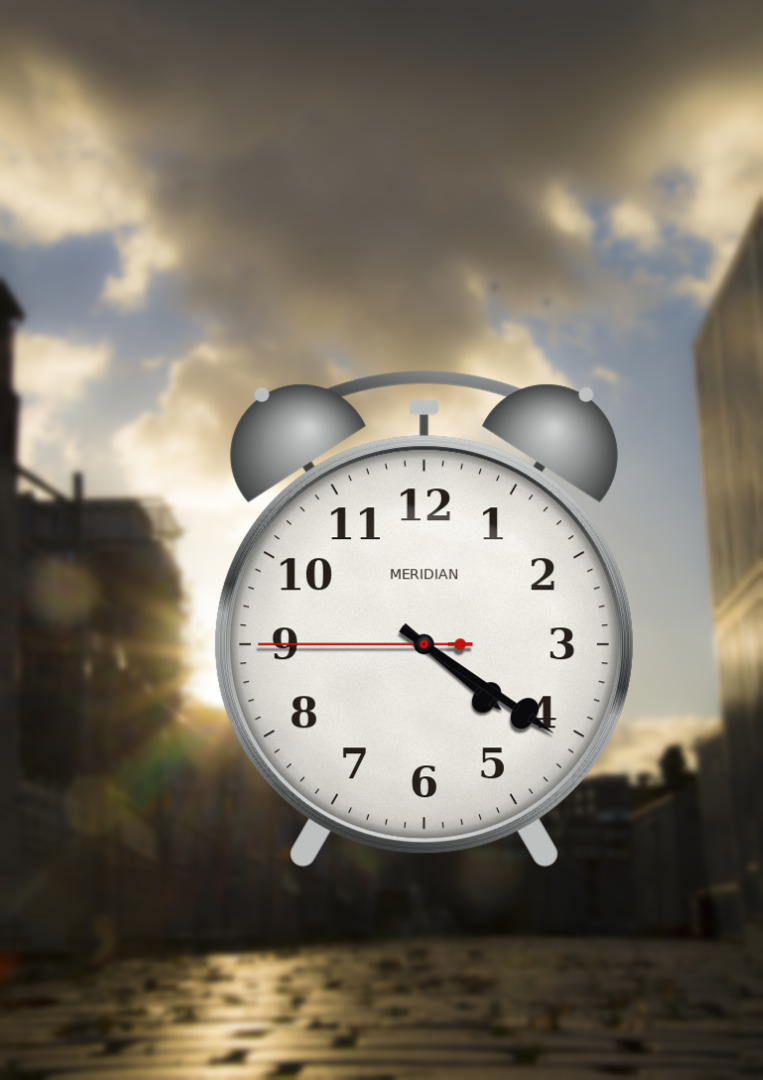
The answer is **4:20:45**
